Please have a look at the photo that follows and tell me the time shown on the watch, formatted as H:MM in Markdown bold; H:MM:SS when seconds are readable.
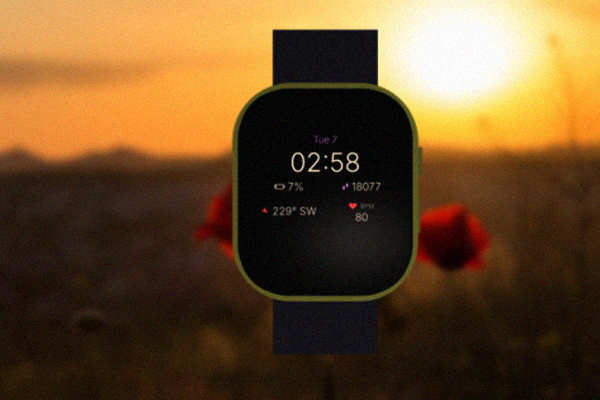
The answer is **2:58**
